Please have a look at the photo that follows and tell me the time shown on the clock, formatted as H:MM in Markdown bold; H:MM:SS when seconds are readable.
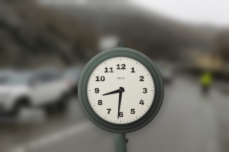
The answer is **8:31**
